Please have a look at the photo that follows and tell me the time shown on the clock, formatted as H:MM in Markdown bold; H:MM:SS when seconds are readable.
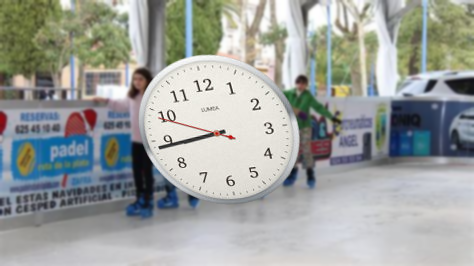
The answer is **8:43:49**
